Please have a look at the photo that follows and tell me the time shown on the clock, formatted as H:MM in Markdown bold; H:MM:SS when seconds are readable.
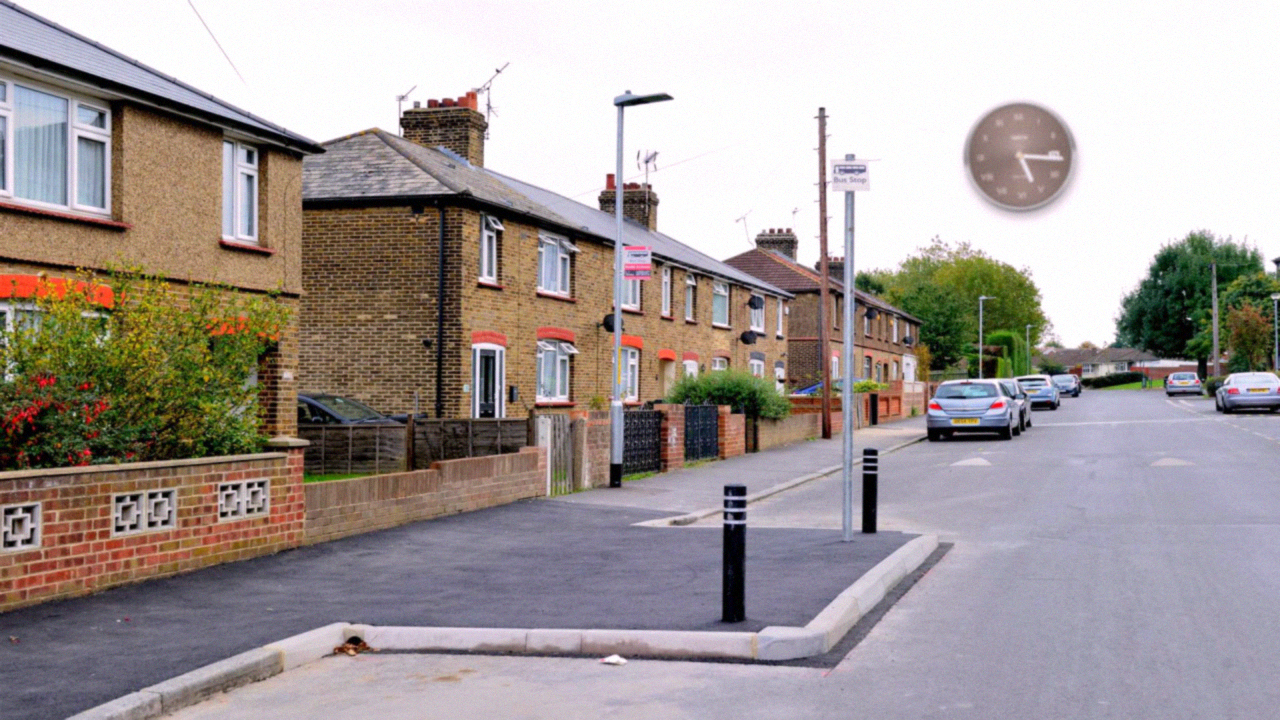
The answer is **5:16**
